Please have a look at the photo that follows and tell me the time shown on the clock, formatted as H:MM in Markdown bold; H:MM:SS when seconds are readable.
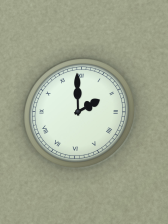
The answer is **1:59**
